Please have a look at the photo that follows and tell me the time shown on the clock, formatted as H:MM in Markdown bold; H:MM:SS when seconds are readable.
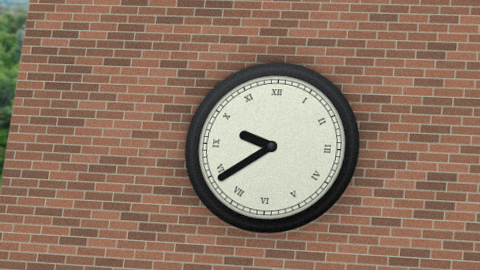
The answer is **9:39**
